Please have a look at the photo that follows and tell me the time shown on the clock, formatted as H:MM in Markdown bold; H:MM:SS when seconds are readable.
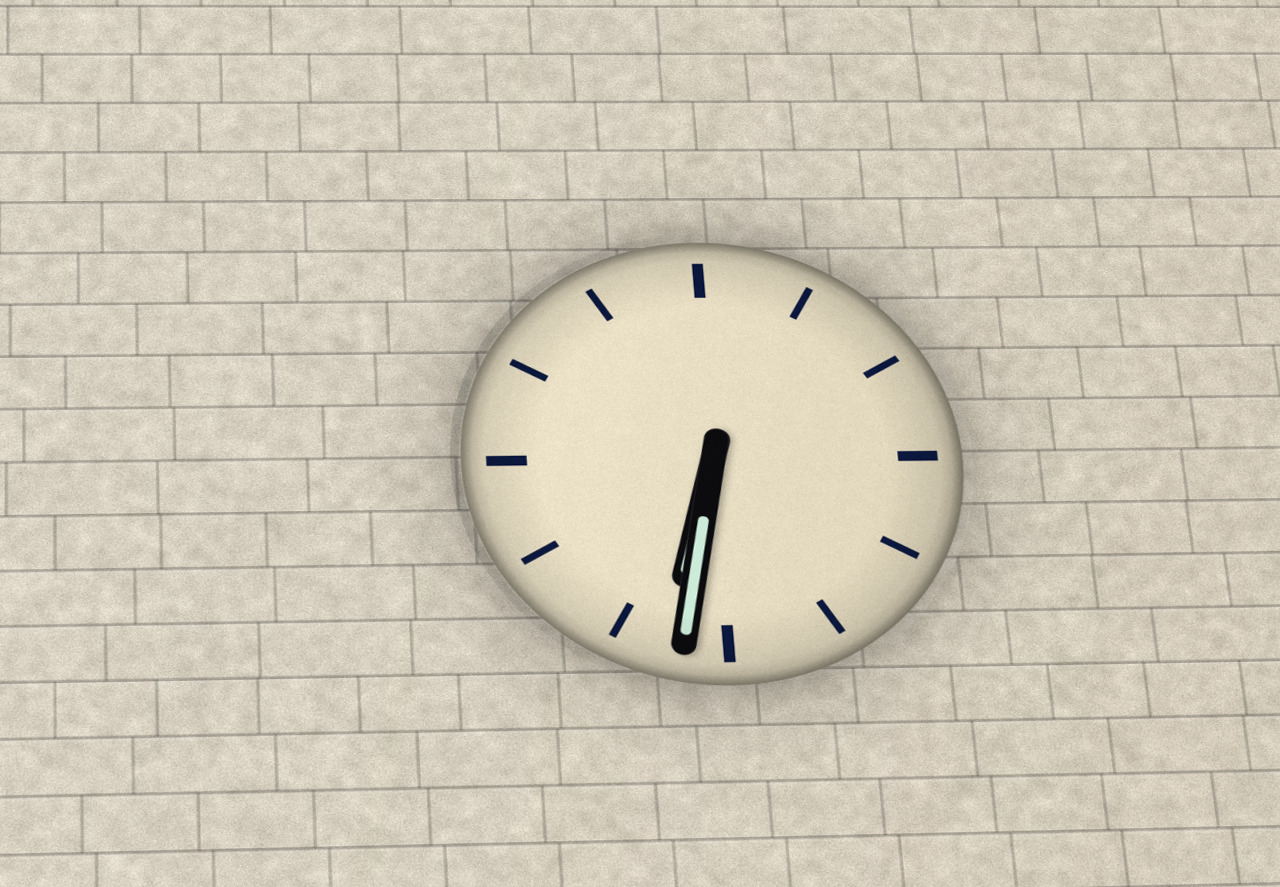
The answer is **6:32**
